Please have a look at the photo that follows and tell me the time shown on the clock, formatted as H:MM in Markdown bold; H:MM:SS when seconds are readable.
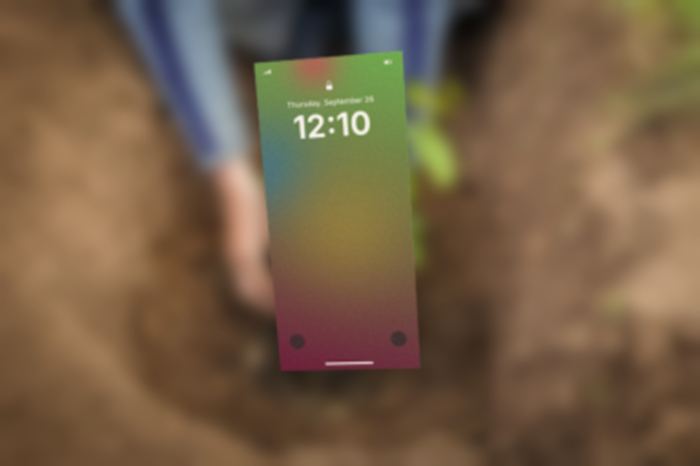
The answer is **12:10**
